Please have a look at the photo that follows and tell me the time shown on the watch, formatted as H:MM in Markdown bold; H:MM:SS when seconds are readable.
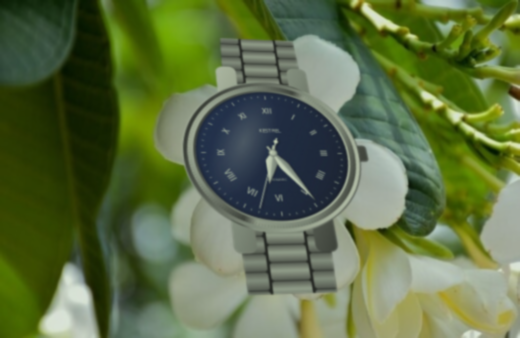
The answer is **6:24:33**
